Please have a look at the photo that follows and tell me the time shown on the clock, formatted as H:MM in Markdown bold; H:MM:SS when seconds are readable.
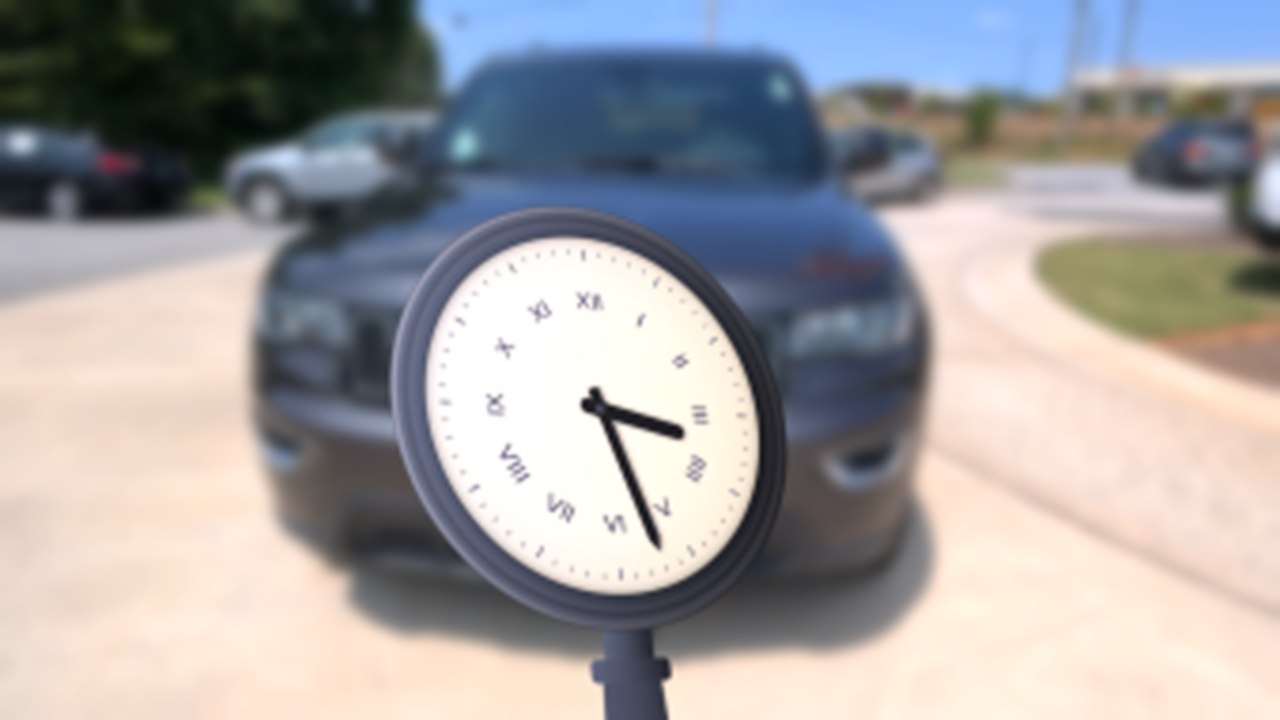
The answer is **3:27**
